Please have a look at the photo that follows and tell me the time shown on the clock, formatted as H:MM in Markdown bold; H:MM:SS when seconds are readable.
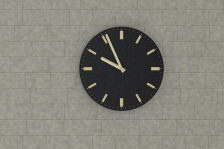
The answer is **9:56**
